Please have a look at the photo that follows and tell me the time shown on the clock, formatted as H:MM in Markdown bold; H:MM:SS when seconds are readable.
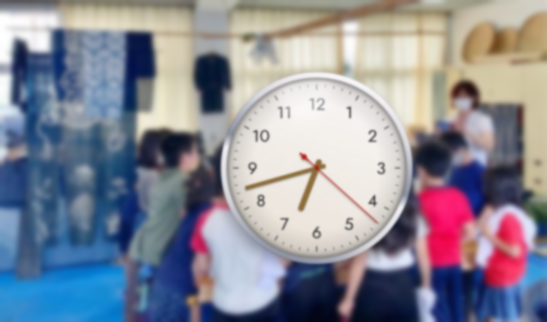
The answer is **6:42:22**
